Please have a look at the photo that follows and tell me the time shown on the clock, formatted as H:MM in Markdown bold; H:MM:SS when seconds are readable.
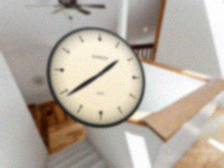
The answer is **1:39**
